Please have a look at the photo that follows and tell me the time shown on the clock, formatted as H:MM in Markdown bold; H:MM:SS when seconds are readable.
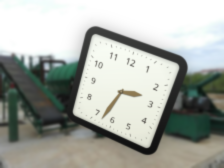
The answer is **2:33**
